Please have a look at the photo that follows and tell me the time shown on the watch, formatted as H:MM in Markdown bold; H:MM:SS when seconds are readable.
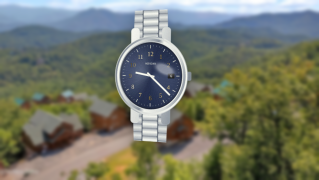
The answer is **9:22**
